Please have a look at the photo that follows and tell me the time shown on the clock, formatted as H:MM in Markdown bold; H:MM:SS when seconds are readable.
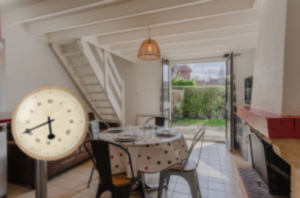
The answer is **5:41**
